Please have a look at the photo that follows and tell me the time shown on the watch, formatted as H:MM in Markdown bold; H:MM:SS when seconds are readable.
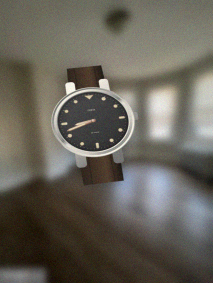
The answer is **8:42**
